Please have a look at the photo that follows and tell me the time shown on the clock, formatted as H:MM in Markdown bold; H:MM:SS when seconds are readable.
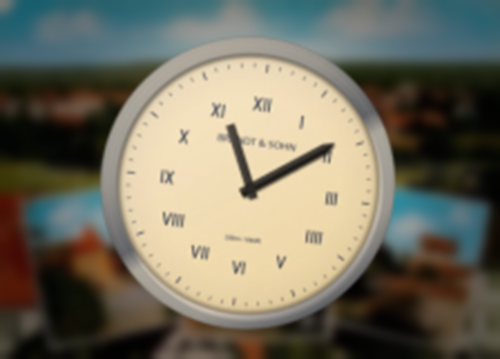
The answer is **11:09**
